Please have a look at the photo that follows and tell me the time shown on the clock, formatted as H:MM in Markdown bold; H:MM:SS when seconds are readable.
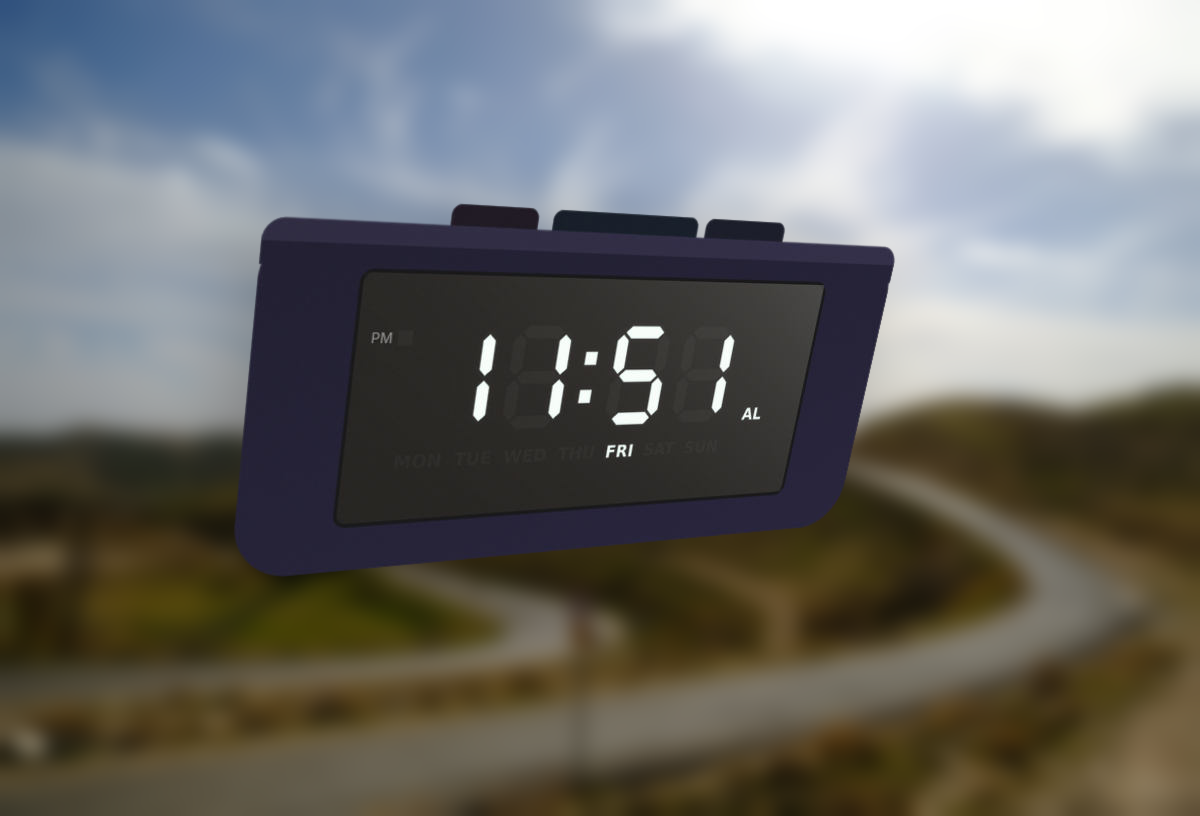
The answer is **11:51**
